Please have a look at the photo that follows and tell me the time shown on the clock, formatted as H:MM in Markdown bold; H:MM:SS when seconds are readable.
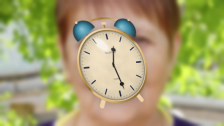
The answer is **12:28**
